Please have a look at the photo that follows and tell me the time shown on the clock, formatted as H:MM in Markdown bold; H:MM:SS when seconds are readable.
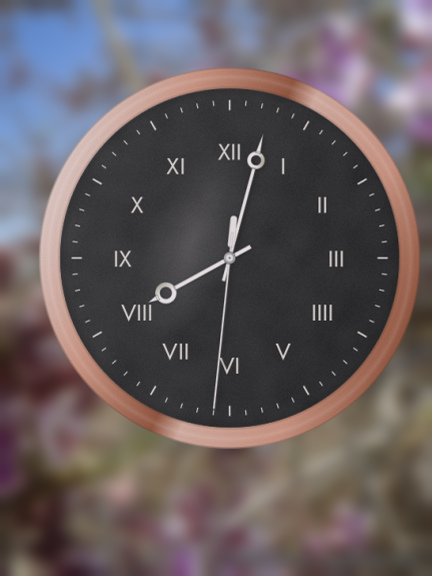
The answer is **8:02:31**
